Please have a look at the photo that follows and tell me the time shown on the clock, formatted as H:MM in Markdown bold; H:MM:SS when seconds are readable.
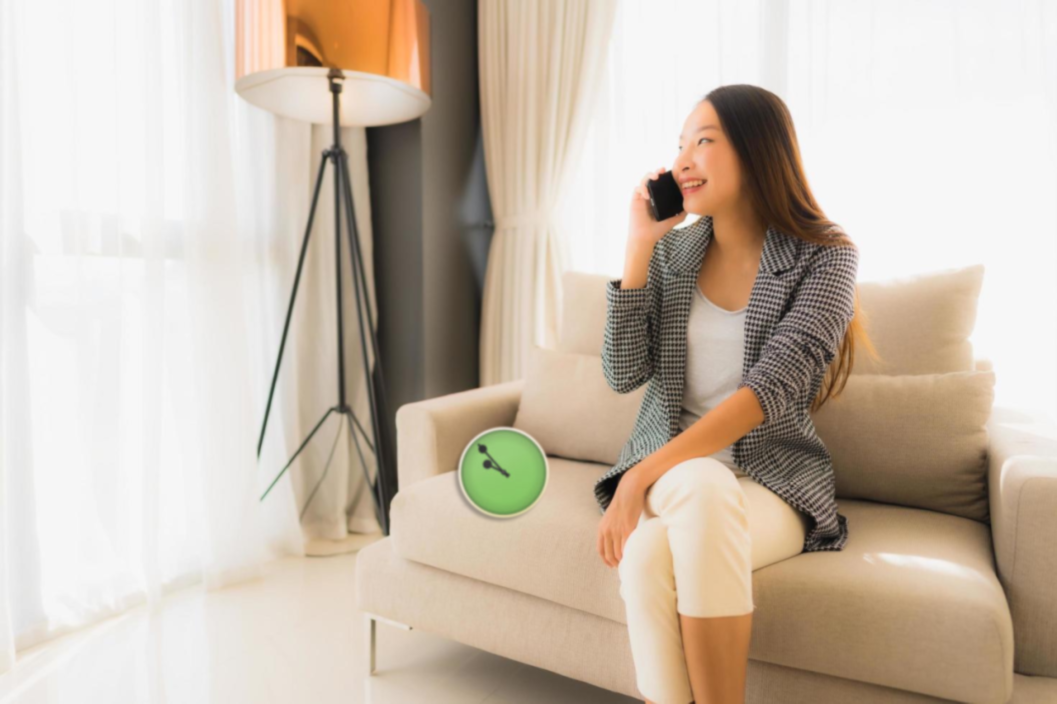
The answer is **9:53**
